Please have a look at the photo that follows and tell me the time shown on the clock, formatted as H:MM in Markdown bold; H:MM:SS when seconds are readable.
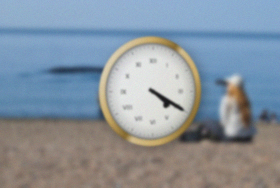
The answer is **4:20**
